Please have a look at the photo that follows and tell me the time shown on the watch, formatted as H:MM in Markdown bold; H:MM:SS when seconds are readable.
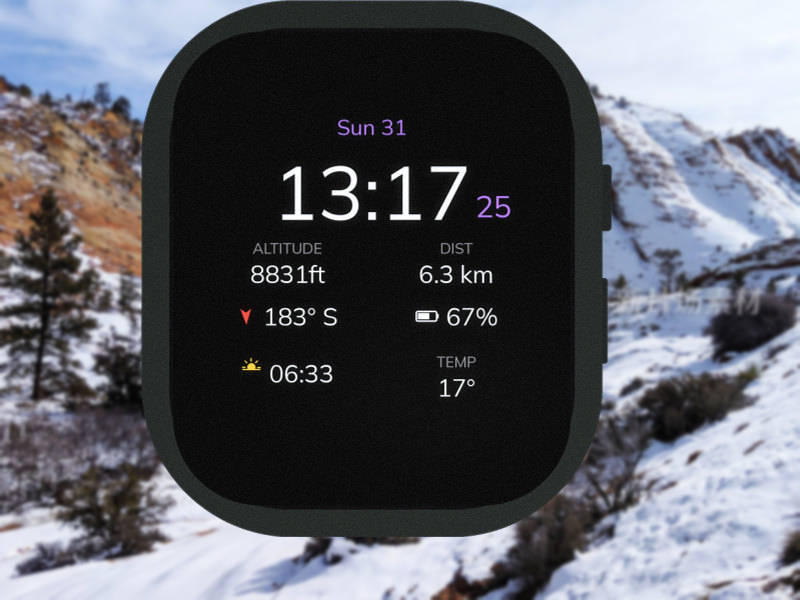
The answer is **13:17:25**
